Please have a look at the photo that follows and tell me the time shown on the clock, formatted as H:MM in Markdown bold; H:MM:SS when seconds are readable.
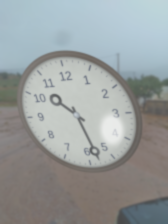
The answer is **10:28**
